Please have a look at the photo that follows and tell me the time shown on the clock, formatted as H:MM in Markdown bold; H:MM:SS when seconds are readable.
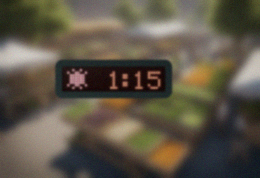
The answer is **1:15**
